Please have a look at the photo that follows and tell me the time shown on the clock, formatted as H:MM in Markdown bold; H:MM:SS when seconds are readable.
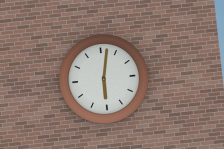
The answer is **6:02**
